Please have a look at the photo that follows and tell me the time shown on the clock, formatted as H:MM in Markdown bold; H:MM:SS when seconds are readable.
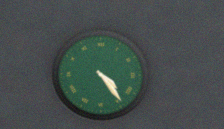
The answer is **4:24**
